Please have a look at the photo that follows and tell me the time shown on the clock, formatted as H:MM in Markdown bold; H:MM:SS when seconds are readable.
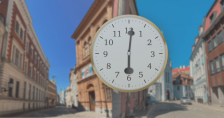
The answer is **6:01**
